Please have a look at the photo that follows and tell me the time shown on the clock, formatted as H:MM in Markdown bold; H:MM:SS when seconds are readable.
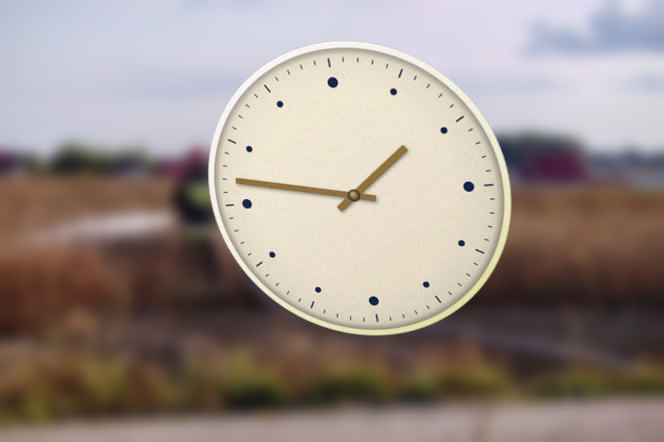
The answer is **1:47**
